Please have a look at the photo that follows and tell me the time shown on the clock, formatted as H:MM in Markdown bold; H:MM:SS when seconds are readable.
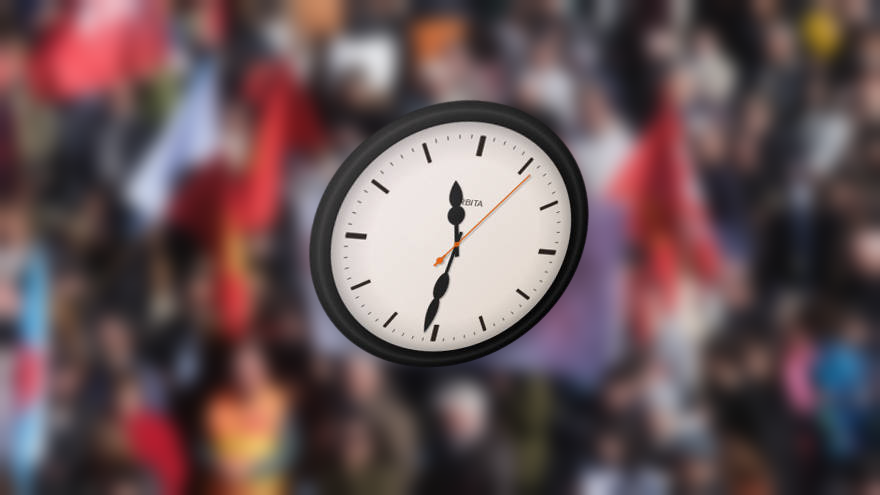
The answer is **11:31:06**
